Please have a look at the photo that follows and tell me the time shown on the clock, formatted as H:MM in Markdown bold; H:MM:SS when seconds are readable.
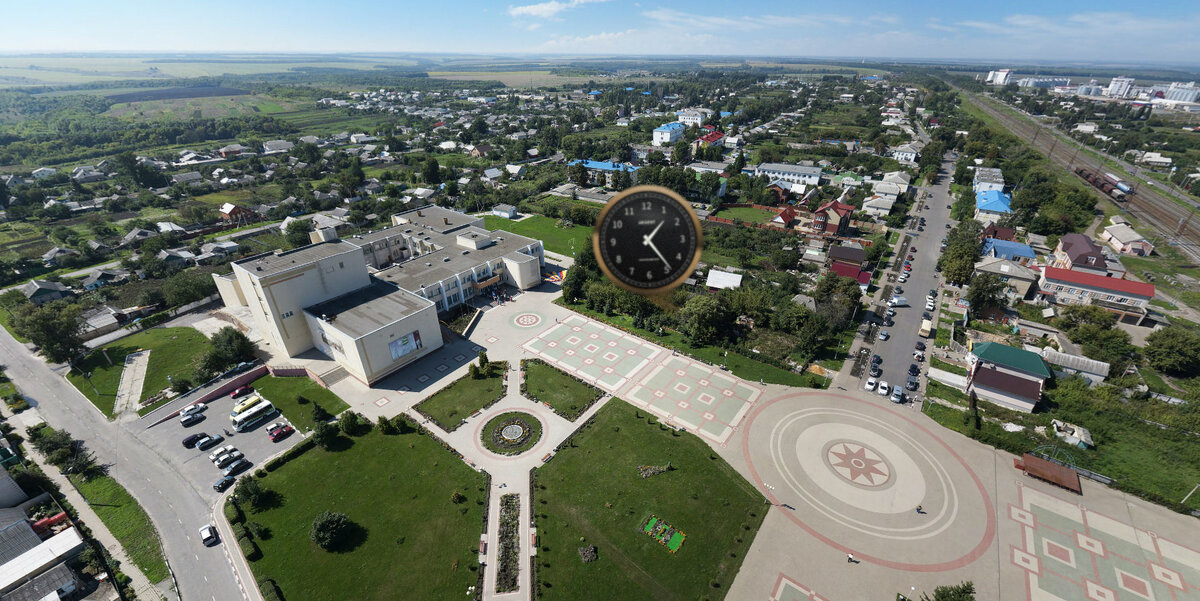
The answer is **1:24**
